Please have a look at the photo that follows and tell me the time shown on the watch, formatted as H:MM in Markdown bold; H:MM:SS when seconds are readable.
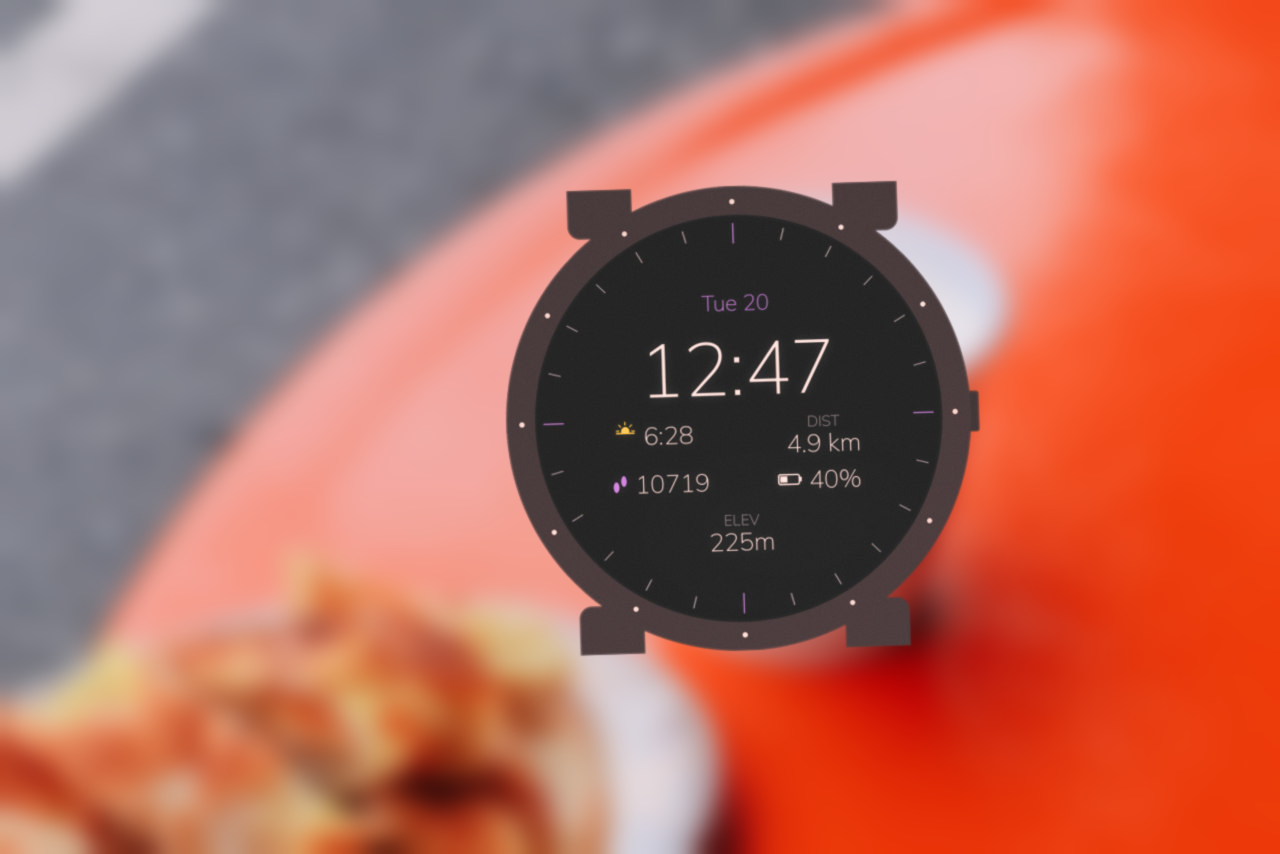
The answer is **12:47**
